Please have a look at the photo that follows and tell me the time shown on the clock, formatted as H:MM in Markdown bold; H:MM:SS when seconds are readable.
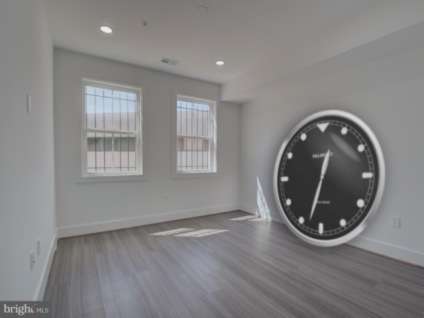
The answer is **12:33**
